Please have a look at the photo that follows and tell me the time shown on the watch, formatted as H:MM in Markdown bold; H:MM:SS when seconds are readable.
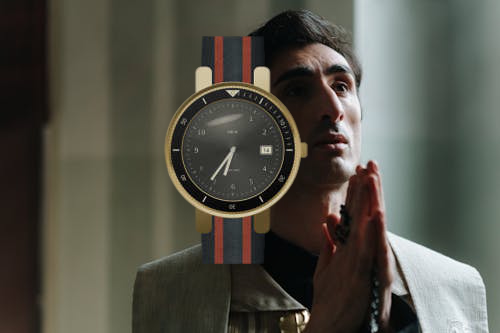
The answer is **6:36**
